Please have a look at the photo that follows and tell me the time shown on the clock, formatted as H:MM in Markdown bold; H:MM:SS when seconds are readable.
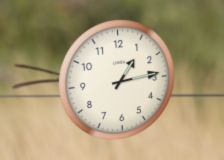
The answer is **1:14**
